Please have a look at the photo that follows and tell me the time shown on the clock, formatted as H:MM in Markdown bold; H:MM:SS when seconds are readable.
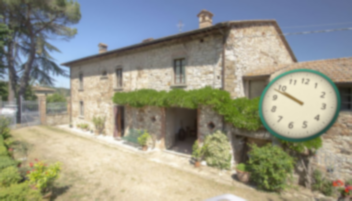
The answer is **9:48**
